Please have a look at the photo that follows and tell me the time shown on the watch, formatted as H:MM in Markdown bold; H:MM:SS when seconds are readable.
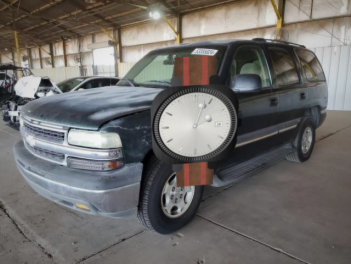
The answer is **2:03**
